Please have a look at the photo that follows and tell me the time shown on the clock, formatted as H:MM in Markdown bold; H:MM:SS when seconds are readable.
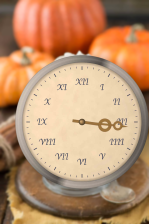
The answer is **3:16**
